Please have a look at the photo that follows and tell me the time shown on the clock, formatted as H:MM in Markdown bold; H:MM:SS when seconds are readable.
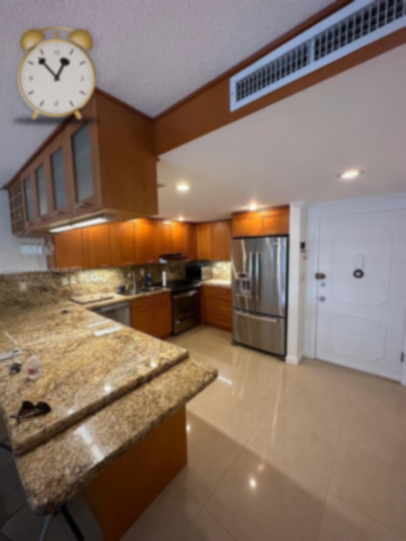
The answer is **12:53**
